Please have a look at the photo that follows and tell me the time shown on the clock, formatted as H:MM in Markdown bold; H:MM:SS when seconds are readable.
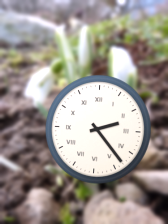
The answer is **2:23**
